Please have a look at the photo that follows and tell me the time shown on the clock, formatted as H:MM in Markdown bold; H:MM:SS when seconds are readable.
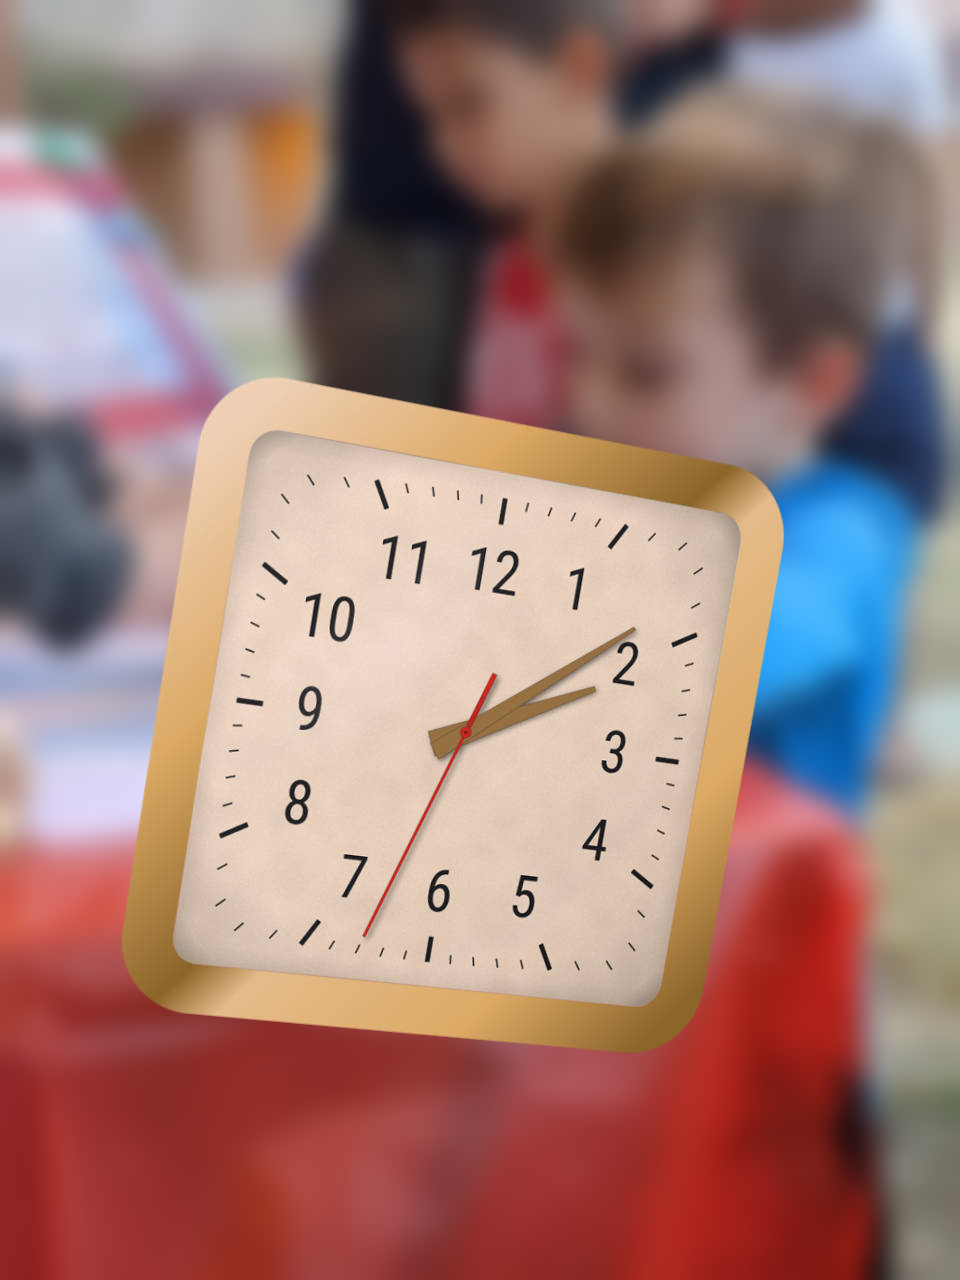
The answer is **2:08:33**
